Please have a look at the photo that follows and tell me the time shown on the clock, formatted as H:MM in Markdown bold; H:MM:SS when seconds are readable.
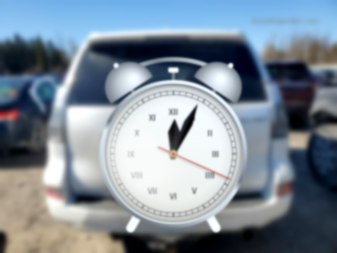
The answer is **12:04:19**
